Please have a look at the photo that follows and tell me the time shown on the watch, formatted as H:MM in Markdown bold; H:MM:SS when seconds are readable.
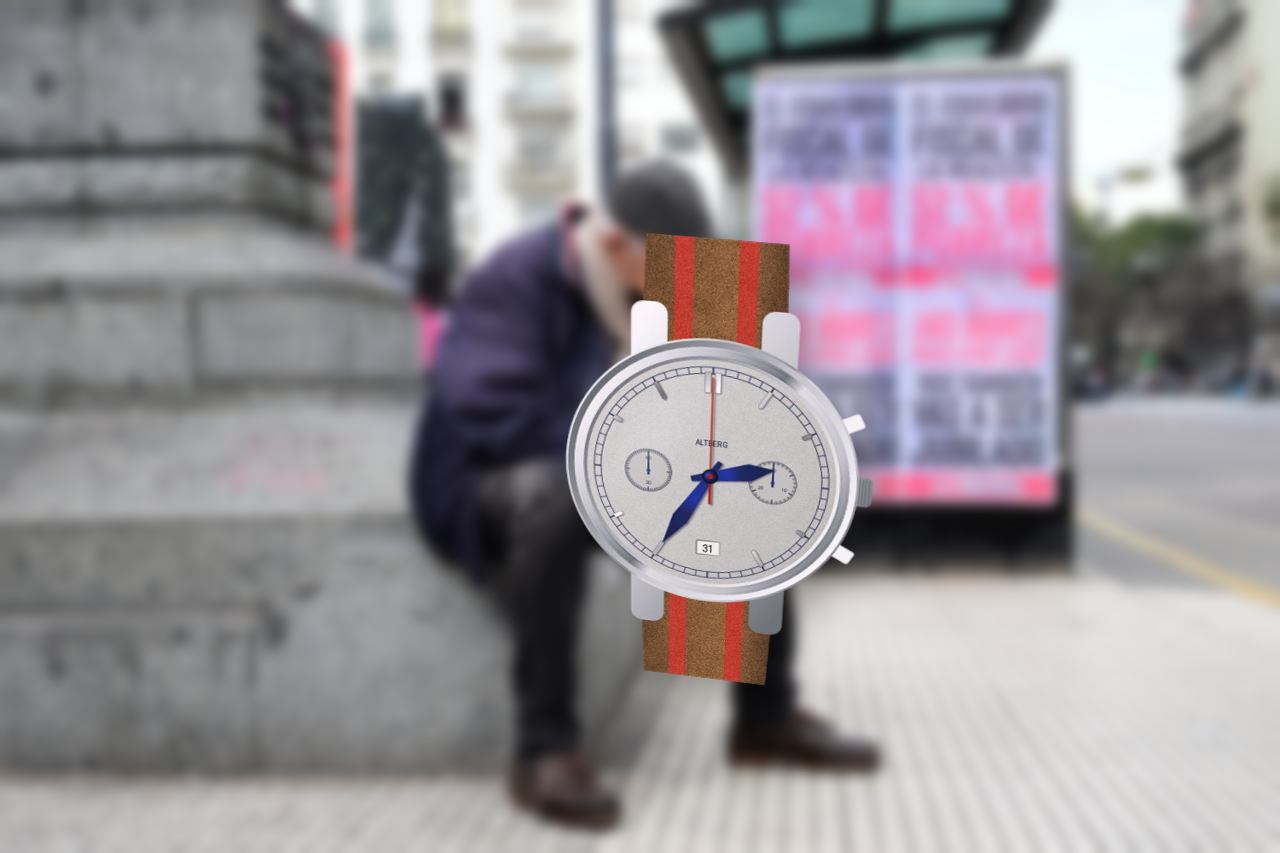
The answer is **2:35**
